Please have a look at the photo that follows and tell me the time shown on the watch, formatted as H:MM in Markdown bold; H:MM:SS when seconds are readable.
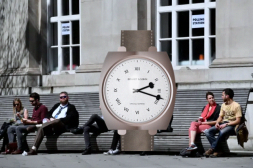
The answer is **2:18**
